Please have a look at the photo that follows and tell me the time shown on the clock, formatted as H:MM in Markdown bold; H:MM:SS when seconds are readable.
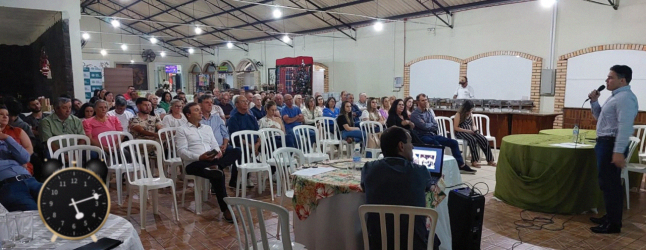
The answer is **5:12**
